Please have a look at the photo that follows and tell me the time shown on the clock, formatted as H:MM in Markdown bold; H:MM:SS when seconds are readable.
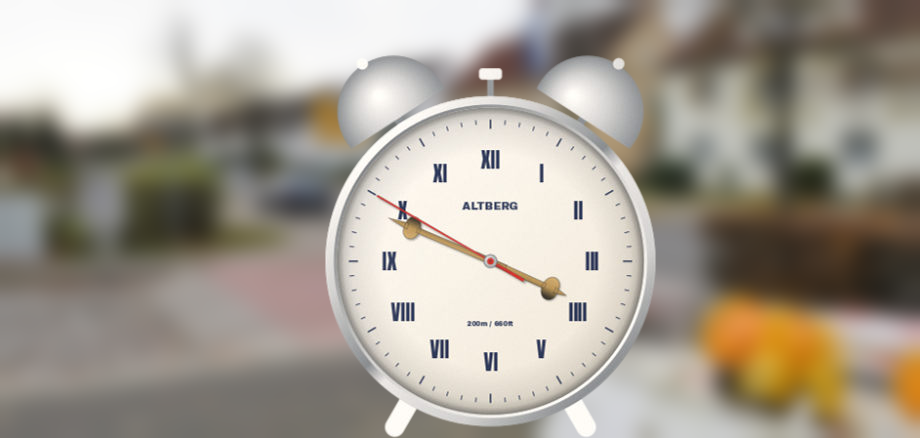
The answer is **3:48:50**
